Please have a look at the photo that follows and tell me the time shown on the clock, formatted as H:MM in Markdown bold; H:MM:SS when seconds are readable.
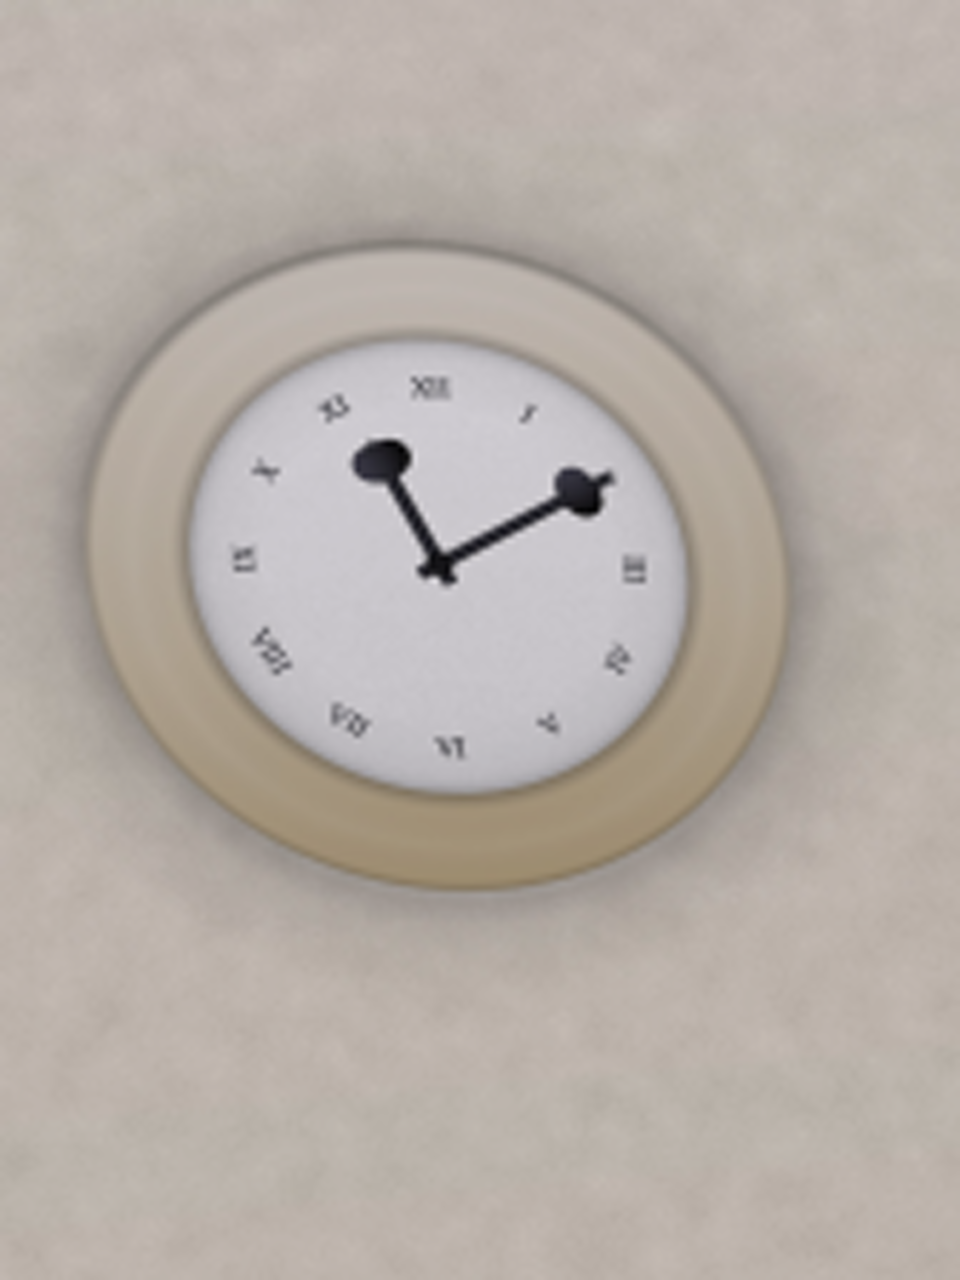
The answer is **11:10**
